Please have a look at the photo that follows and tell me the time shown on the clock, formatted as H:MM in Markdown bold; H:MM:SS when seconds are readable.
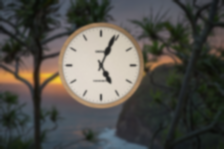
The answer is **5:04**
